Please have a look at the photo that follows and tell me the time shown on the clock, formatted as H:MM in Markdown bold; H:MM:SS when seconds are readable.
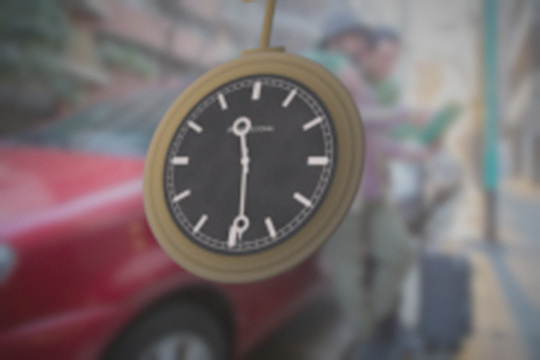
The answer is **11:29**
